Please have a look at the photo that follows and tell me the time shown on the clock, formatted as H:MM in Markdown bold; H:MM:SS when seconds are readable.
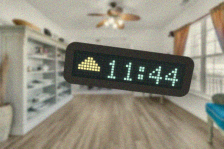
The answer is **11:44**
